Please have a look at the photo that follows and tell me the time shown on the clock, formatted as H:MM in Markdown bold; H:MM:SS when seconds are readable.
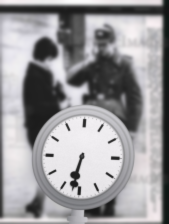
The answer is **6:32**
